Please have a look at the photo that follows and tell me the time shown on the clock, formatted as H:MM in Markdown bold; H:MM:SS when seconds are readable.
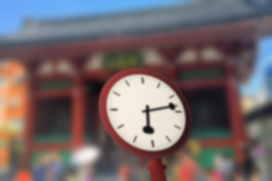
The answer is **6:13**
